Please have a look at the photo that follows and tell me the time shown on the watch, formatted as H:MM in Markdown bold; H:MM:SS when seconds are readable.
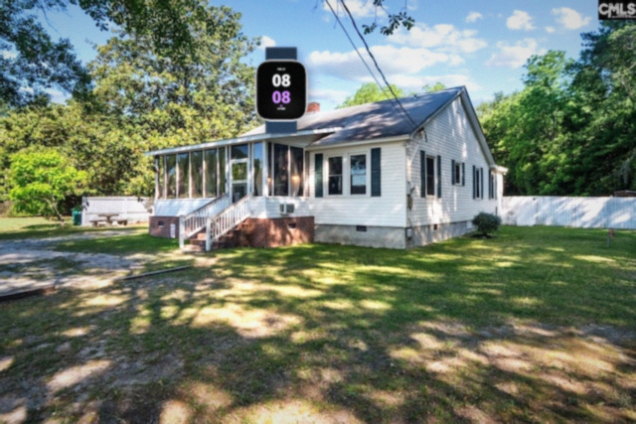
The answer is **8:08**
